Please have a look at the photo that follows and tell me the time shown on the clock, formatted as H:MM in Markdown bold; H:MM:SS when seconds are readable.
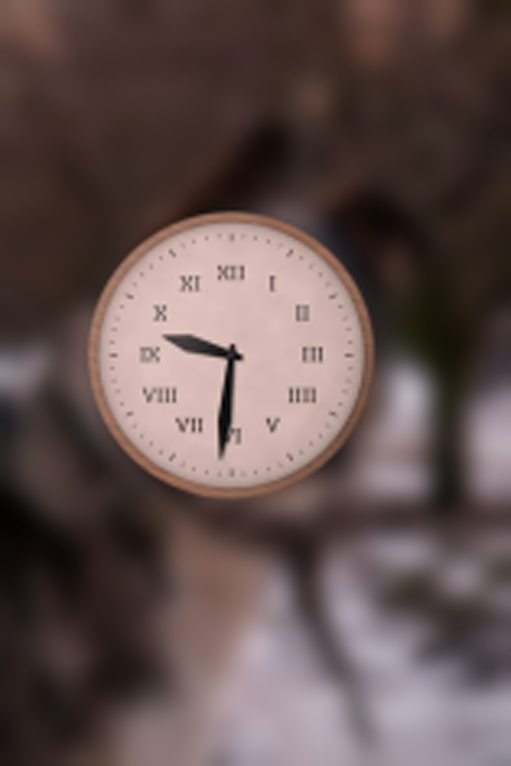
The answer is **9:31**
